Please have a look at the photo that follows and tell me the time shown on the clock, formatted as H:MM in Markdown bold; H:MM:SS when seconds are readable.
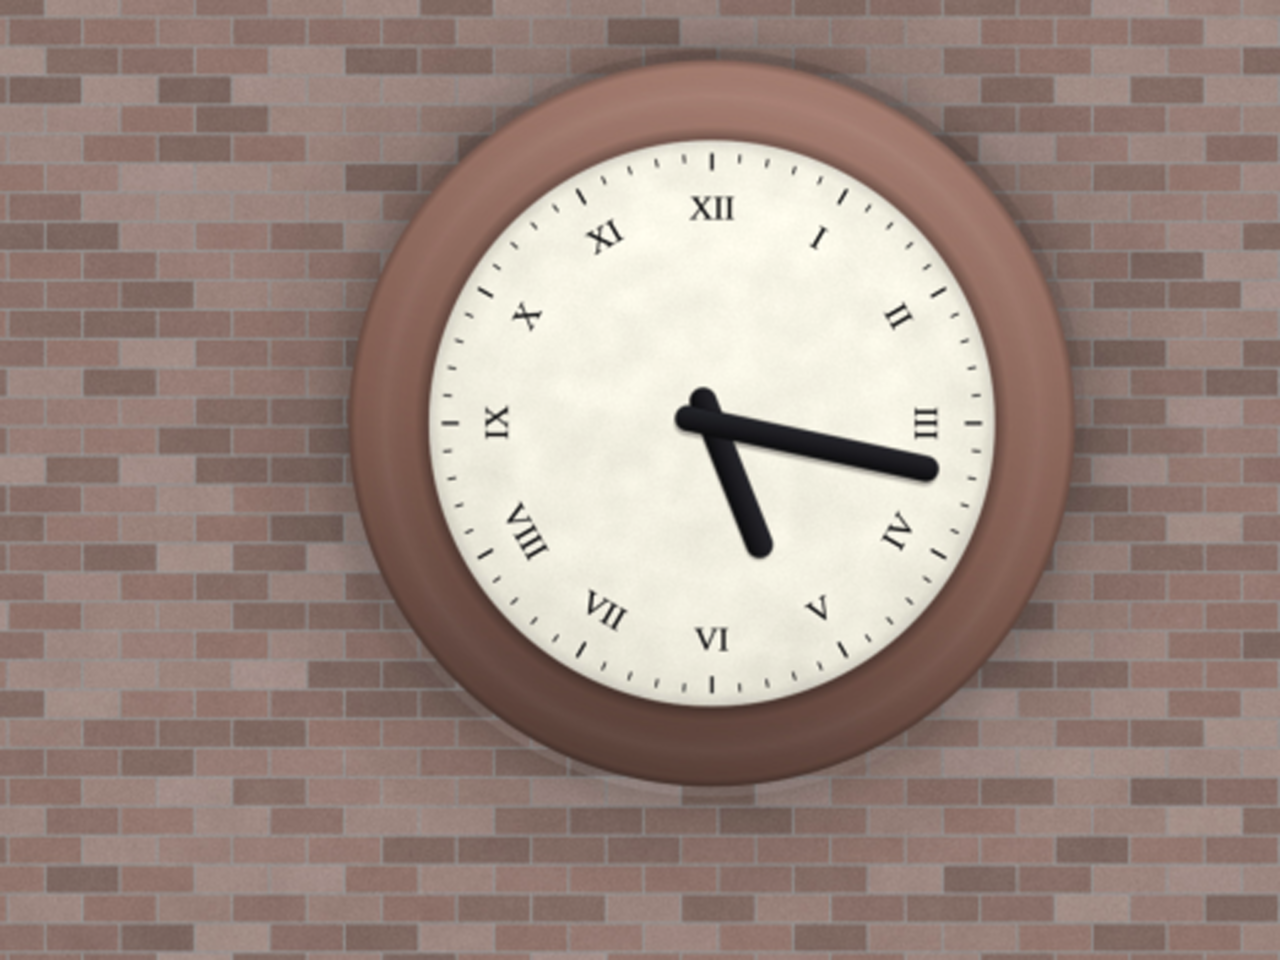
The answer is **5:17**
